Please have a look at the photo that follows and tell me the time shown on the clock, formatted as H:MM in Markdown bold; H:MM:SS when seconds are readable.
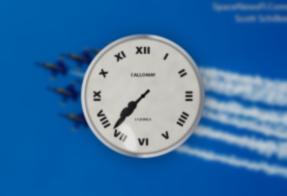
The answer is **7:37**
